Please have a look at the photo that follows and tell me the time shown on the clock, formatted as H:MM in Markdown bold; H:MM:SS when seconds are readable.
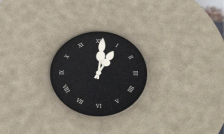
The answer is **1:01**
